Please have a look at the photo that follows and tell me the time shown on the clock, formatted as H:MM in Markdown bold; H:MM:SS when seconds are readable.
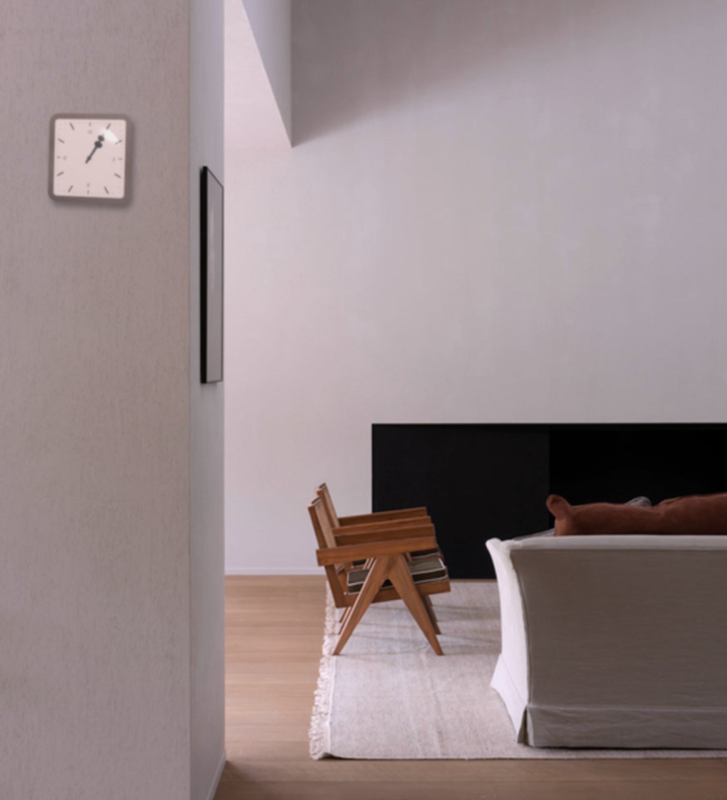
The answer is **1:05**
